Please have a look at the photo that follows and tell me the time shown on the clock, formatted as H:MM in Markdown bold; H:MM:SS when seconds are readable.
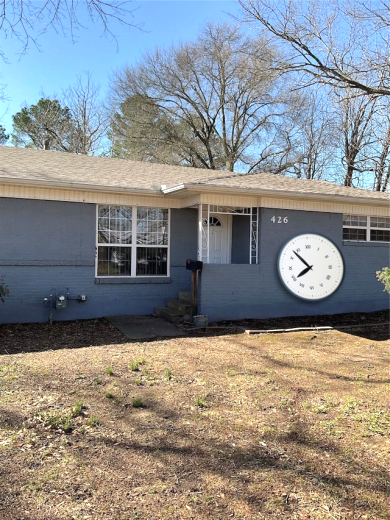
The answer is **7:53**
